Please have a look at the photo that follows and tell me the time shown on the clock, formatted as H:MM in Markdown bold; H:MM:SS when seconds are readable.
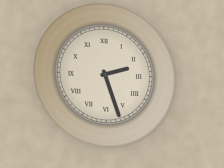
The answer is **2:27**
